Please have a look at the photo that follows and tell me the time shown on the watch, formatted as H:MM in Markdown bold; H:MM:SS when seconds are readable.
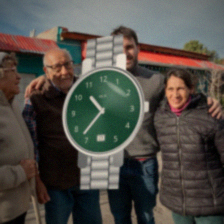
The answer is **10:37**
